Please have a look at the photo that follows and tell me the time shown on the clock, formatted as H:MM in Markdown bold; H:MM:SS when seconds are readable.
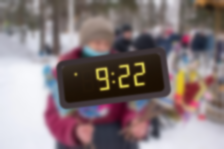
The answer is **9:22**
